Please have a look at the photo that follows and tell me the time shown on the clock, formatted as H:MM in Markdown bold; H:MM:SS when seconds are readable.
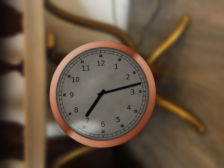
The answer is **7:13**
